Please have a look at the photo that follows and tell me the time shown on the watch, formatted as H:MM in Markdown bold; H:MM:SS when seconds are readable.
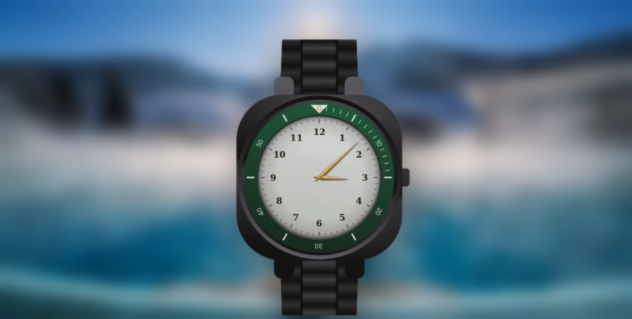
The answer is **3:08**
